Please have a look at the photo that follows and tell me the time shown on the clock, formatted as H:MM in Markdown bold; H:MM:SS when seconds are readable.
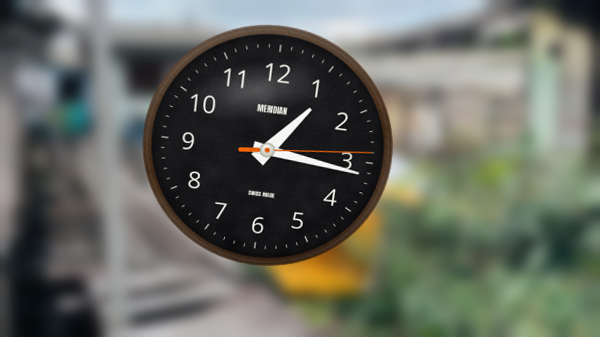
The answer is **1:16:14**
